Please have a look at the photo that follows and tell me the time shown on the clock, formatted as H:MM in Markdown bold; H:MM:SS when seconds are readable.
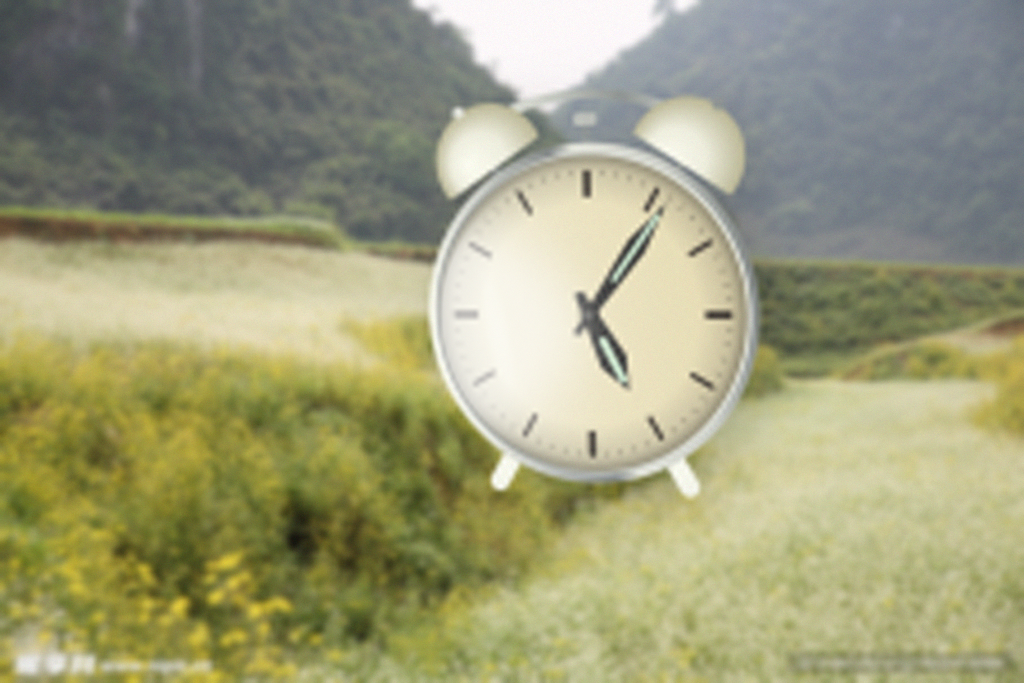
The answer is **5:06**
